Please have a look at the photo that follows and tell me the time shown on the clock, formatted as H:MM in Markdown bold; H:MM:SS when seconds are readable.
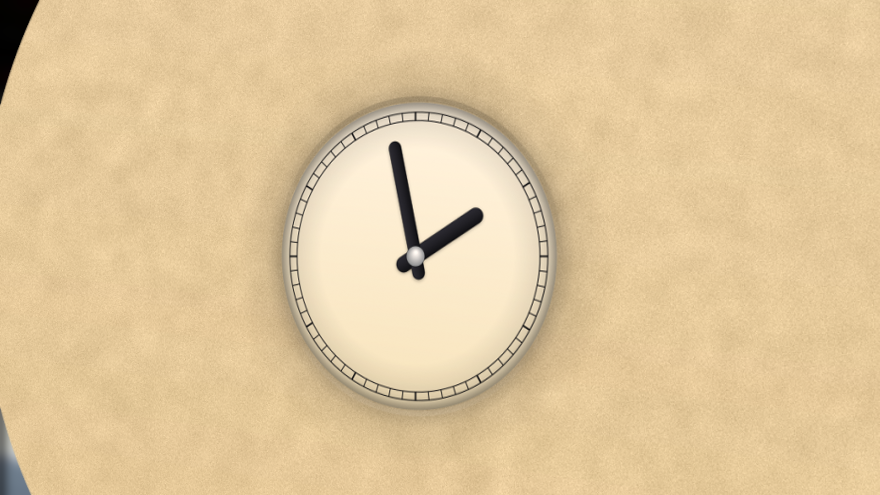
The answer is **1:58**
